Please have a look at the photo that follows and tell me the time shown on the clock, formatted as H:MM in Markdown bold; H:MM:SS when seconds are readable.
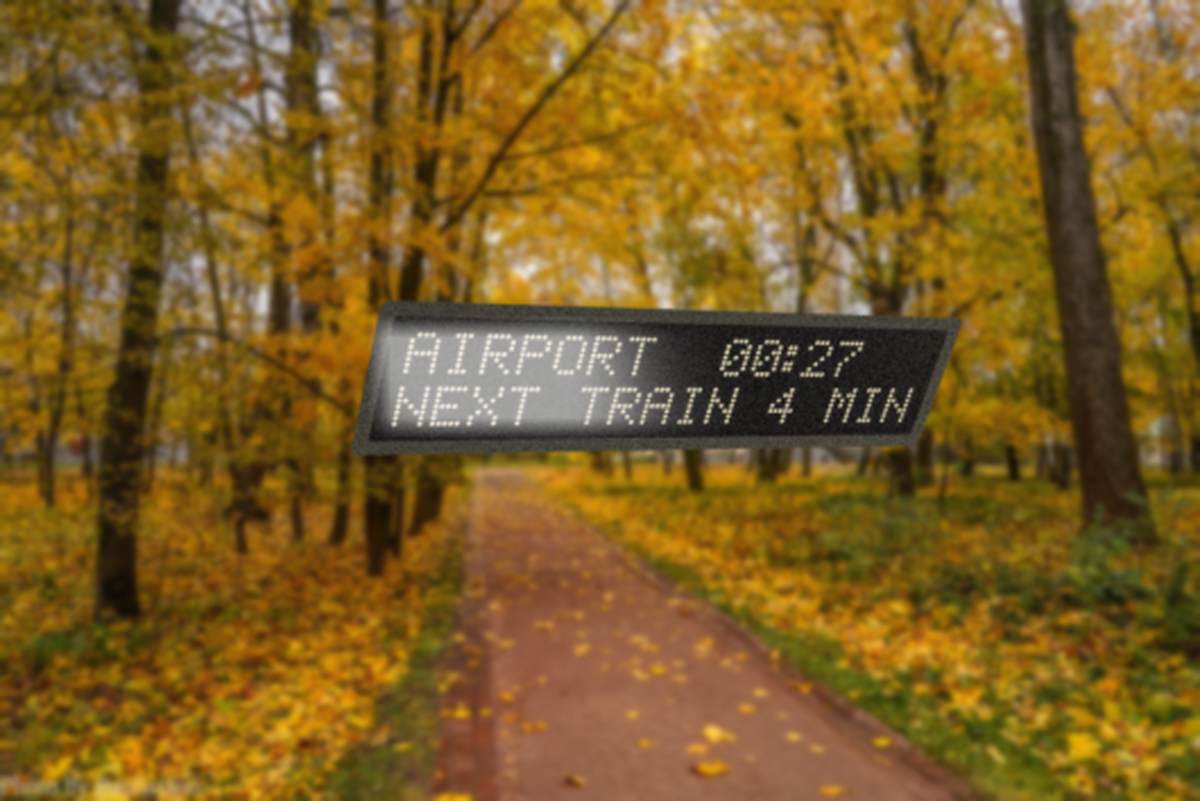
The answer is **0:27**
